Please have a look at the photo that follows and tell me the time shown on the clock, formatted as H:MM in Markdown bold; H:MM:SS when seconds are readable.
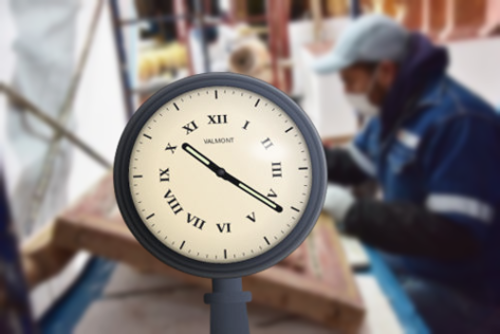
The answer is **10:21**
